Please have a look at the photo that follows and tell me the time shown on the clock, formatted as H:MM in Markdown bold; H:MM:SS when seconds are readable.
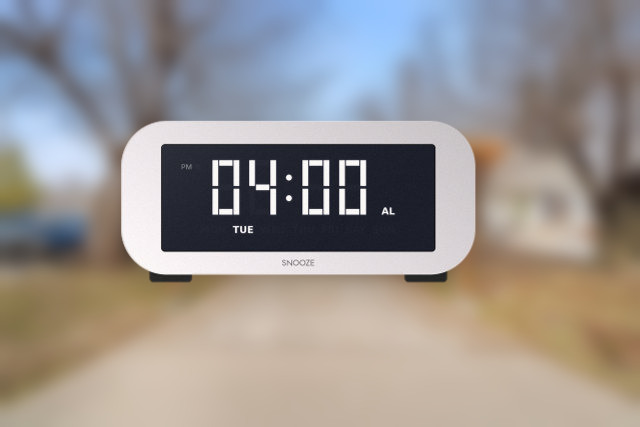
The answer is **4:00**
